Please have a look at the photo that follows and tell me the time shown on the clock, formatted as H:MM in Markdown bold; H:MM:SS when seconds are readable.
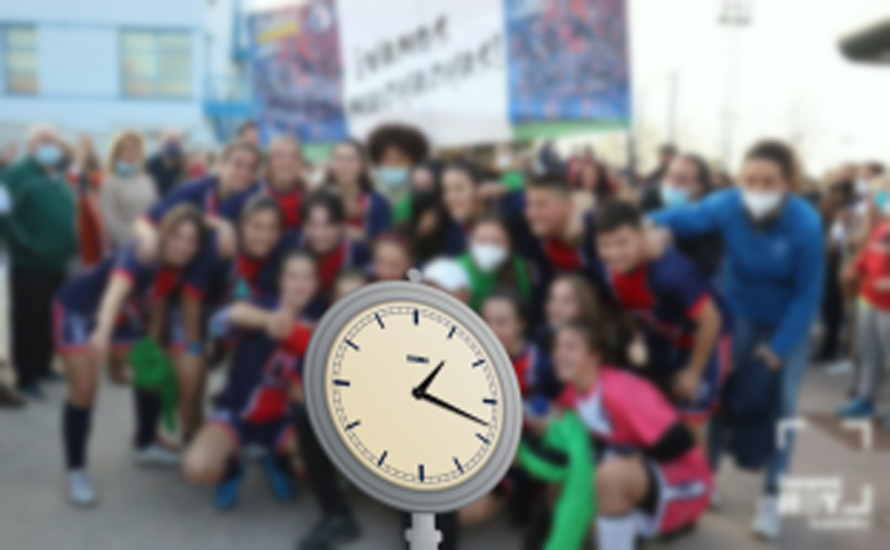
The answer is **1:18**
